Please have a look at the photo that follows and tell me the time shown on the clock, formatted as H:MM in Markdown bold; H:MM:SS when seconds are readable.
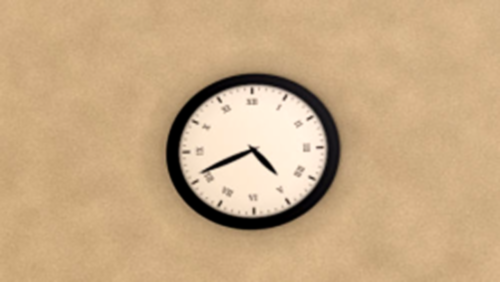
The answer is **4:41**
